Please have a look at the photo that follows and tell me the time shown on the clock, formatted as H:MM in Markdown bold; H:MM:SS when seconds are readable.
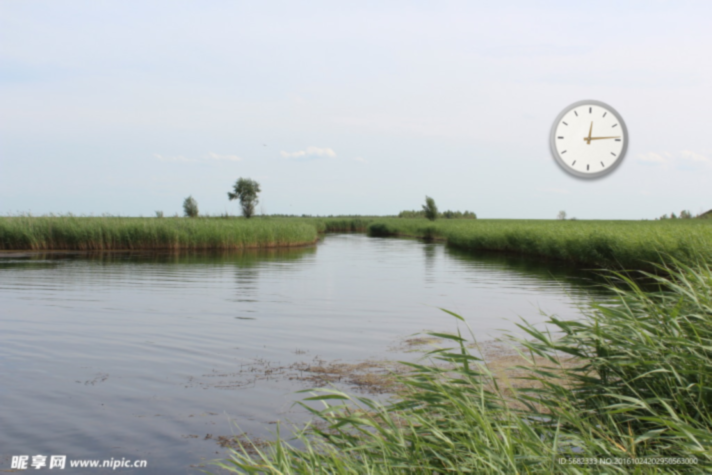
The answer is **12:14**
